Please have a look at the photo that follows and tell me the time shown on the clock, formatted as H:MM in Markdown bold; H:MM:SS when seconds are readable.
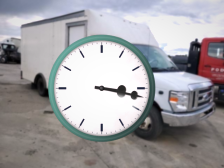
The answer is **3:17**
